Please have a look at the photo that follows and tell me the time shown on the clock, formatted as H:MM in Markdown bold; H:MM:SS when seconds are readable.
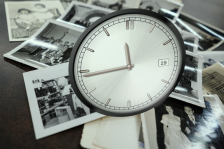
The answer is **11:44**
